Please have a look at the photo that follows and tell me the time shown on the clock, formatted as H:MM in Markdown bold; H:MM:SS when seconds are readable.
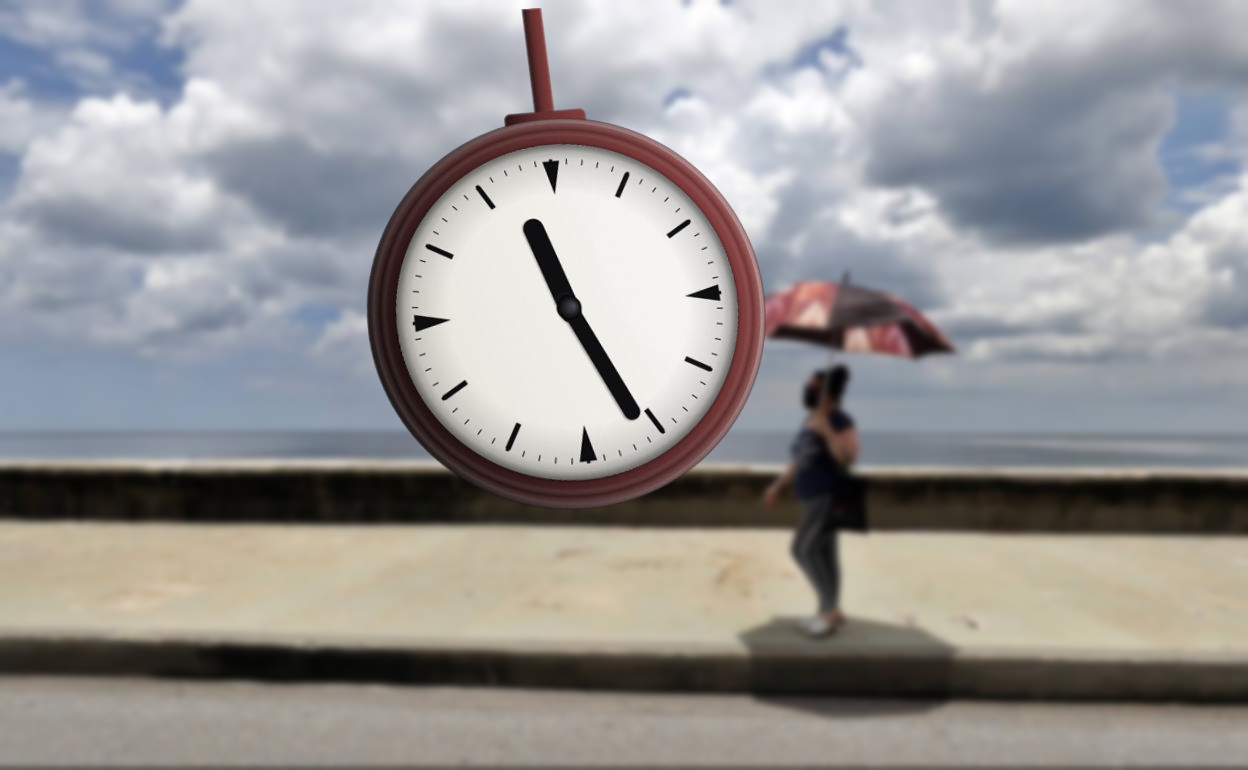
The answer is **11:26**
